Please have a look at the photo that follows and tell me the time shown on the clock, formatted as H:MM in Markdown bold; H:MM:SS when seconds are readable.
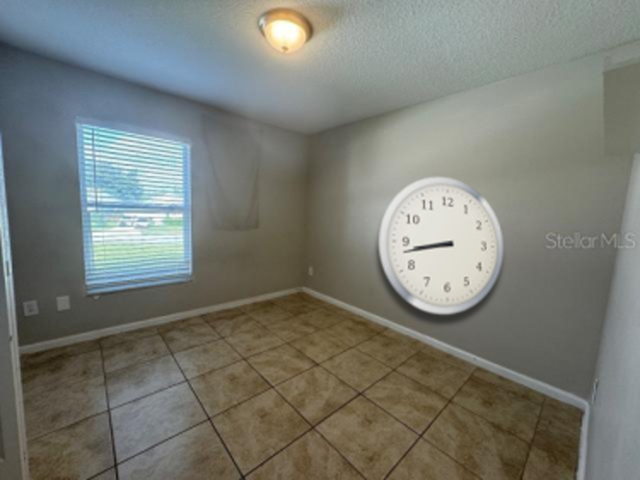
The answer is **8:43**
